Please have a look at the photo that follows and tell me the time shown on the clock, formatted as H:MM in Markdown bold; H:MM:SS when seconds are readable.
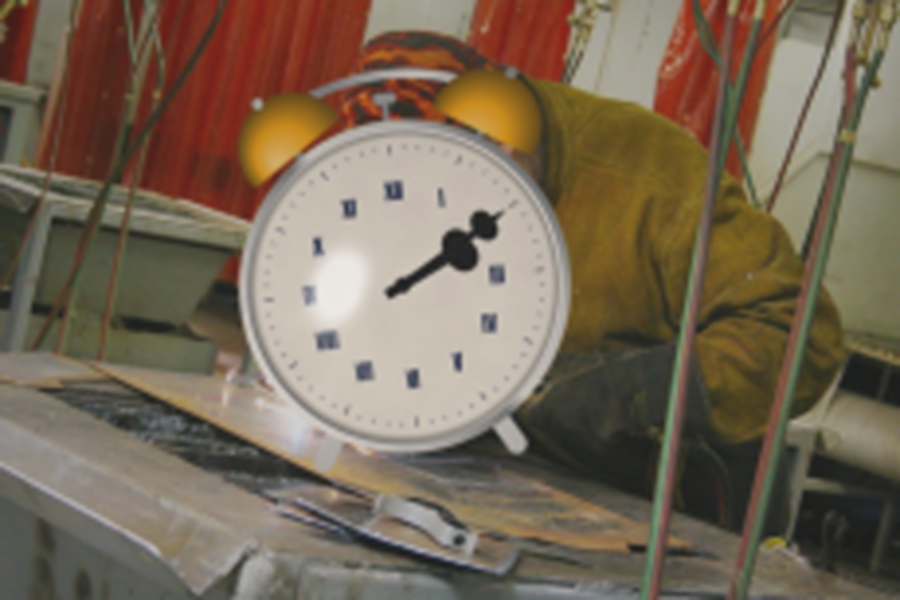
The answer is **2:10**
